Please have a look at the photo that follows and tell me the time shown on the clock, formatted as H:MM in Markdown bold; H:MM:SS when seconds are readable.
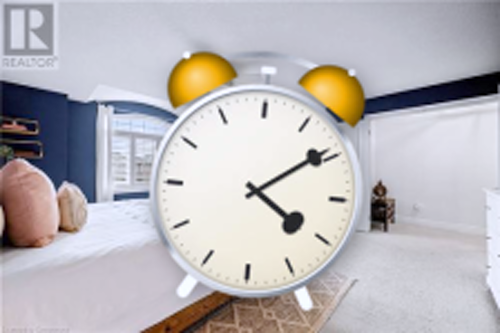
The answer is **4:09**
